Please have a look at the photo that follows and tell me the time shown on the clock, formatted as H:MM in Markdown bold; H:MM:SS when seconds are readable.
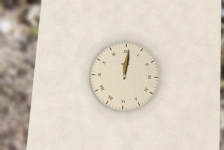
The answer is **12:01**
